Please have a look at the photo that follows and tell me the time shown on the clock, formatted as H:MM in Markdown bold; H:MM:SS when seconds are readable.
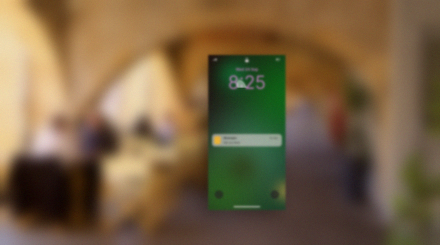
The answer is **8:25**
